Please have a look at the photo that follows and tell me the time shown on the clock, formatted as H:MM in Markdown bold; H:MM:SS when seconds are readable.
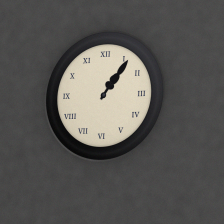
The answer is **1:06**
